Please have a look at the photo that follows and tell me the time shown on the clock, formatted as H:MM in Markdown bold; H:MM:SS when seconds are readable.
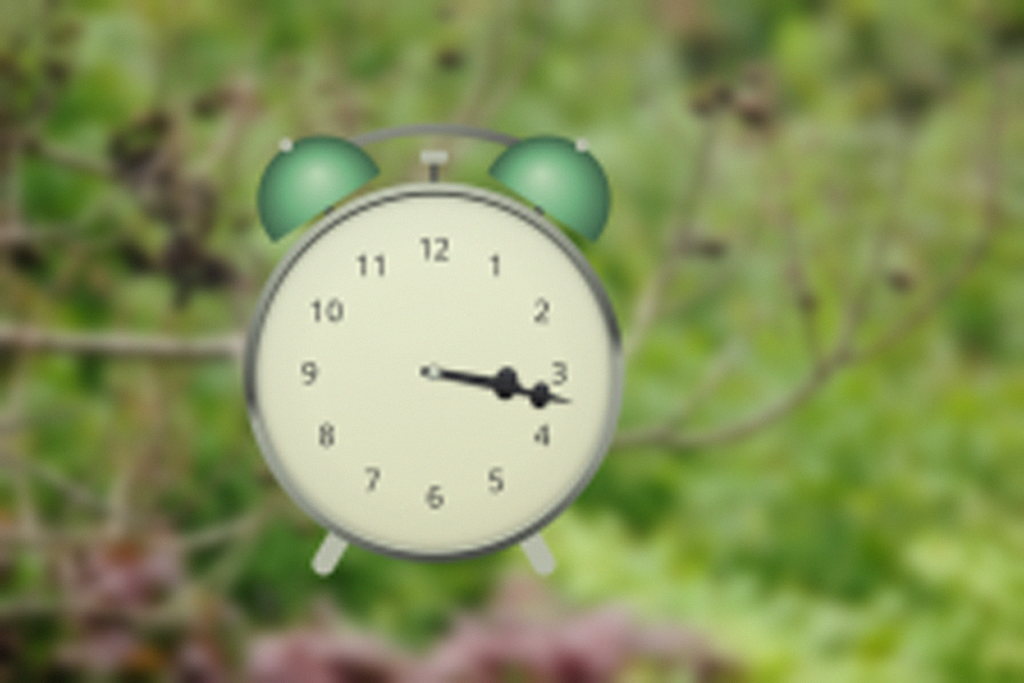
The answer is **3:17**
